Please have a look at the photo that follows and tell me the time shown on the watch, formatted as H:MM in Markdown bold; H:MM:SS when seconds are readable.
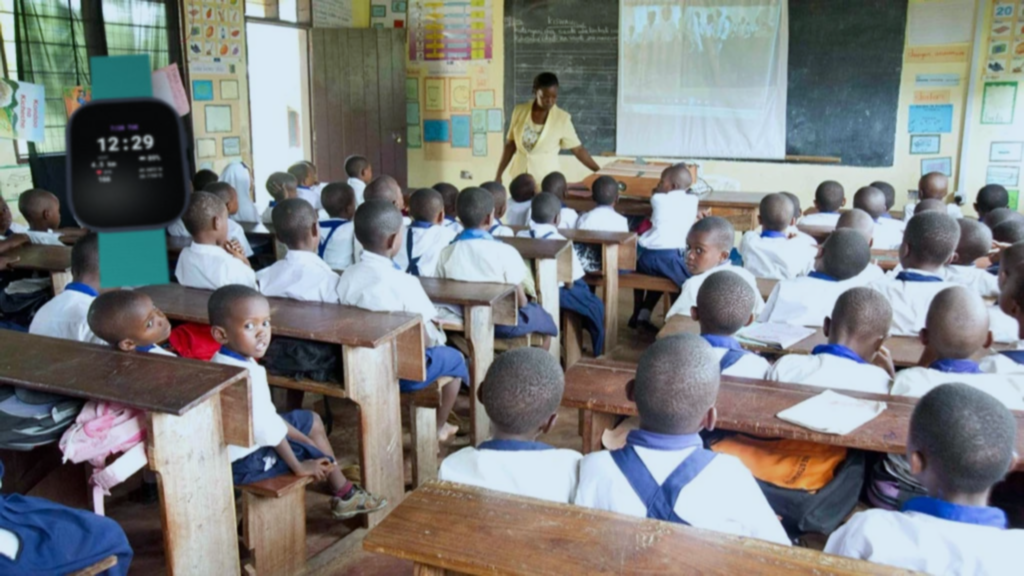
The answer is **12:29**
